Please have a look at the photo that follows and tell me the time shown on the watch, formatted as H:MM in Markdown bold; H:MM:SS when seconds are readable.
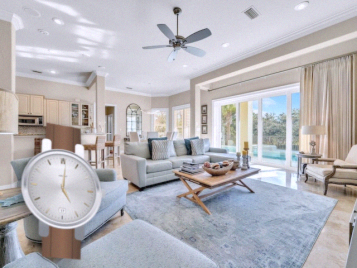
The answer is **5:01**
